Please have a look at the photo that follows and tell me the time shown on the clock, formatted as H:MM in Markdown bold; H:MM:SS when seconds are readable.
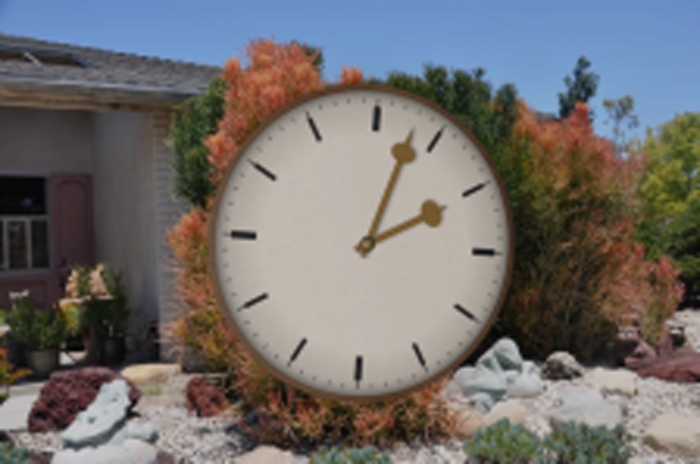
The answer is **2:03**
